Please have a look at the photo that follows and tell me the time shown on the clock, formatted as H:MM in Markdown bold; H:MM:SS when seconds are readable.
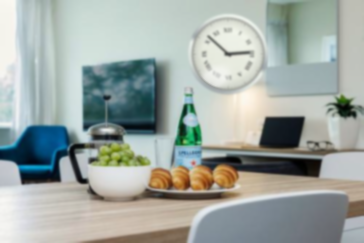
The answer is **2:52**
